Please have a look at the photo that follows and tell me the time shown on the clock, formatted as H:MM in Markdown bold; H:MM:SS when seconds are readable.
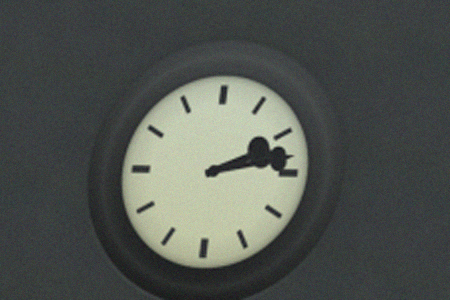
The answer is **2:13**
